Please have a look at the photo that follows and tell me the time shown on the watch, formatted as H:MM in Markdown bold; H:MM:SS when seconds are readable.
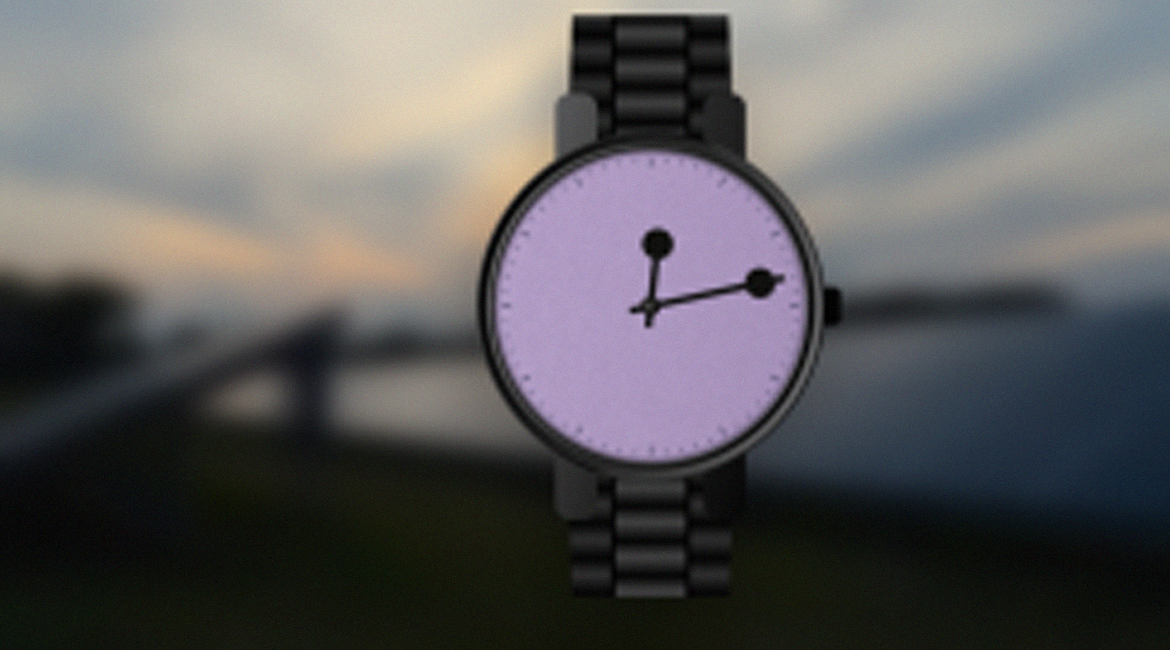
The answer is **12:13**
